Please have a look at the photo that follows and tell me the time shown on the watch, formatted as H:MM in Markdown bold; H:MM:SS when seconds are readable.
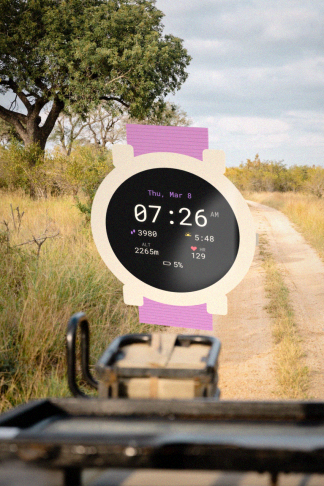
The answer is **7:26**
